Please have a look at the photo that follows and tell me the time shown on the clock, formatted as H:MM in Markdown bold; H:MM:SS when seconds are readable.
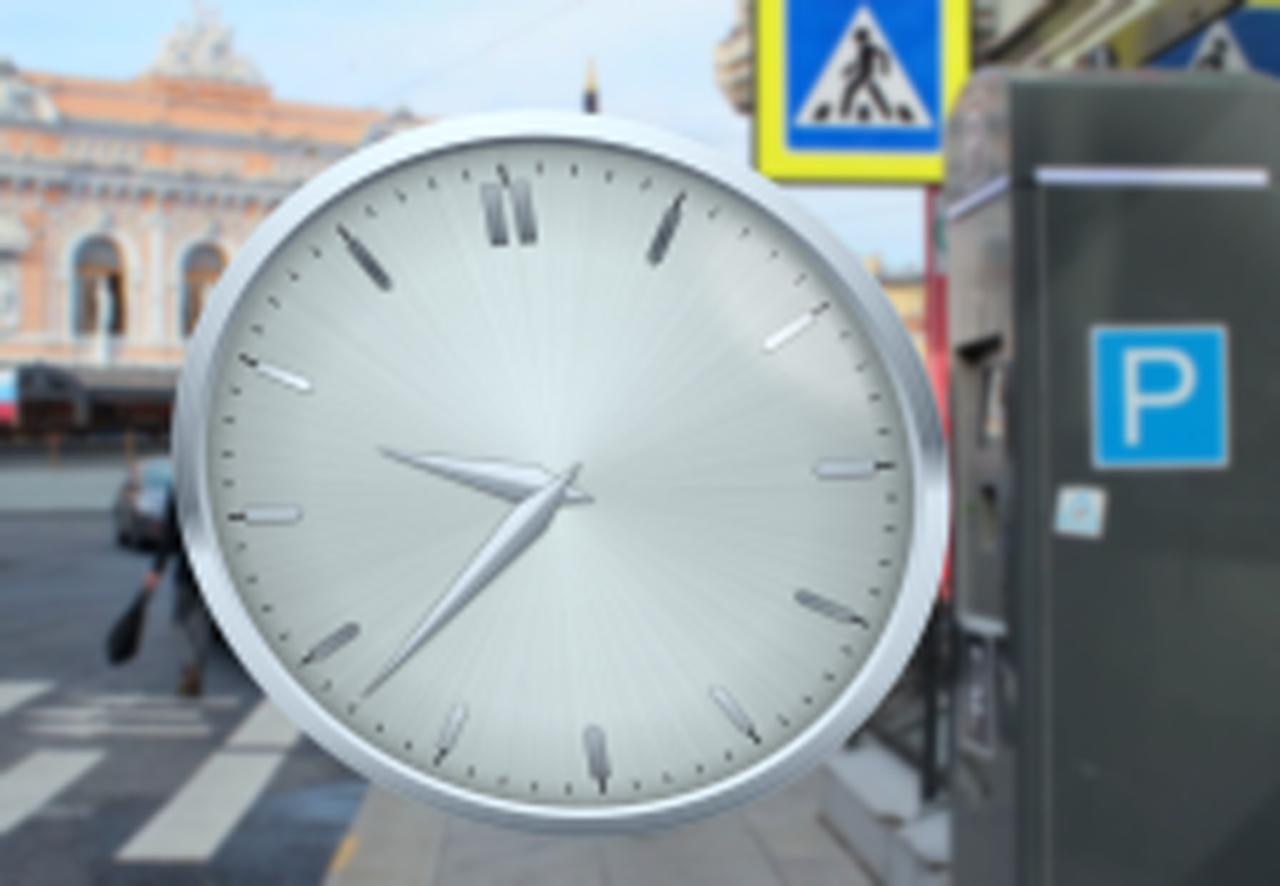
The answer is **9:38**
